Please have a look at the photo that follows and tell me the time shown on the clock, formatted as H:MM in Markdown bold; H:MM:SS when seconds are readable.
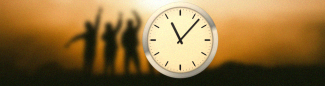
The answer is **11:07**
